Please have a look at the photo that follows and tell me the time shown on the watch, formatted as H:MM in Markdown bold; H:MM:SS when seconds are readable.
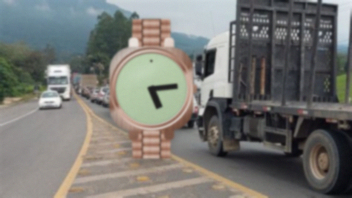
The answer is **5:14**
